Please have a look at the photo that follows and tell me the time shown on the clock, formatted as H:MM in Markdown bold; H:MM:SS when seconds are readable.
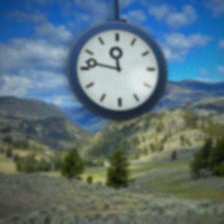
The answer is **11:47**
